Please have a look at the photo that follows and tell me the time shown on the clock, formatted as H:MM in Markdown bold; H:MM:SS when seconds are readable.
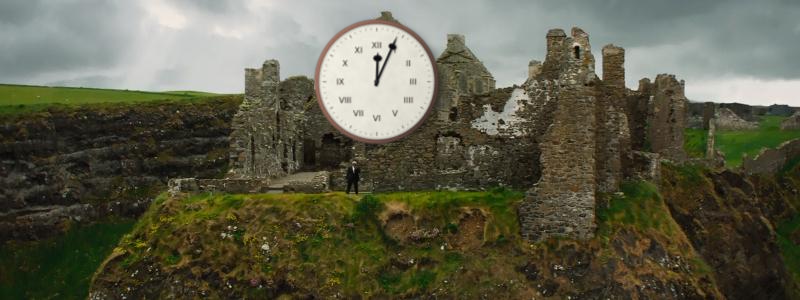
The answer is **12:04**
